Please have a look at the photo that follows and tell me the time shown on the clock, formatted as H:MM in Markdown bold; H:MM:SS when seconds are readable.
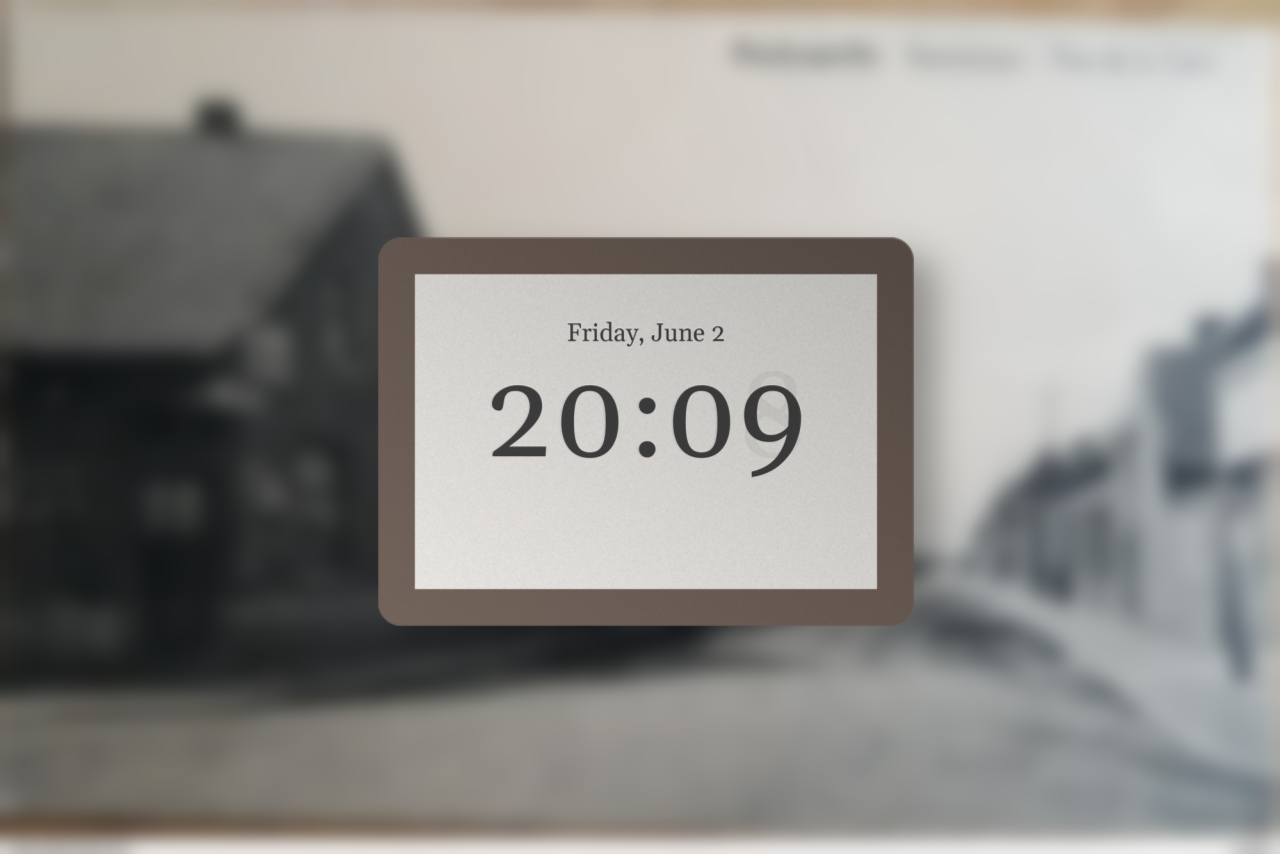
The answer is **20:09**
